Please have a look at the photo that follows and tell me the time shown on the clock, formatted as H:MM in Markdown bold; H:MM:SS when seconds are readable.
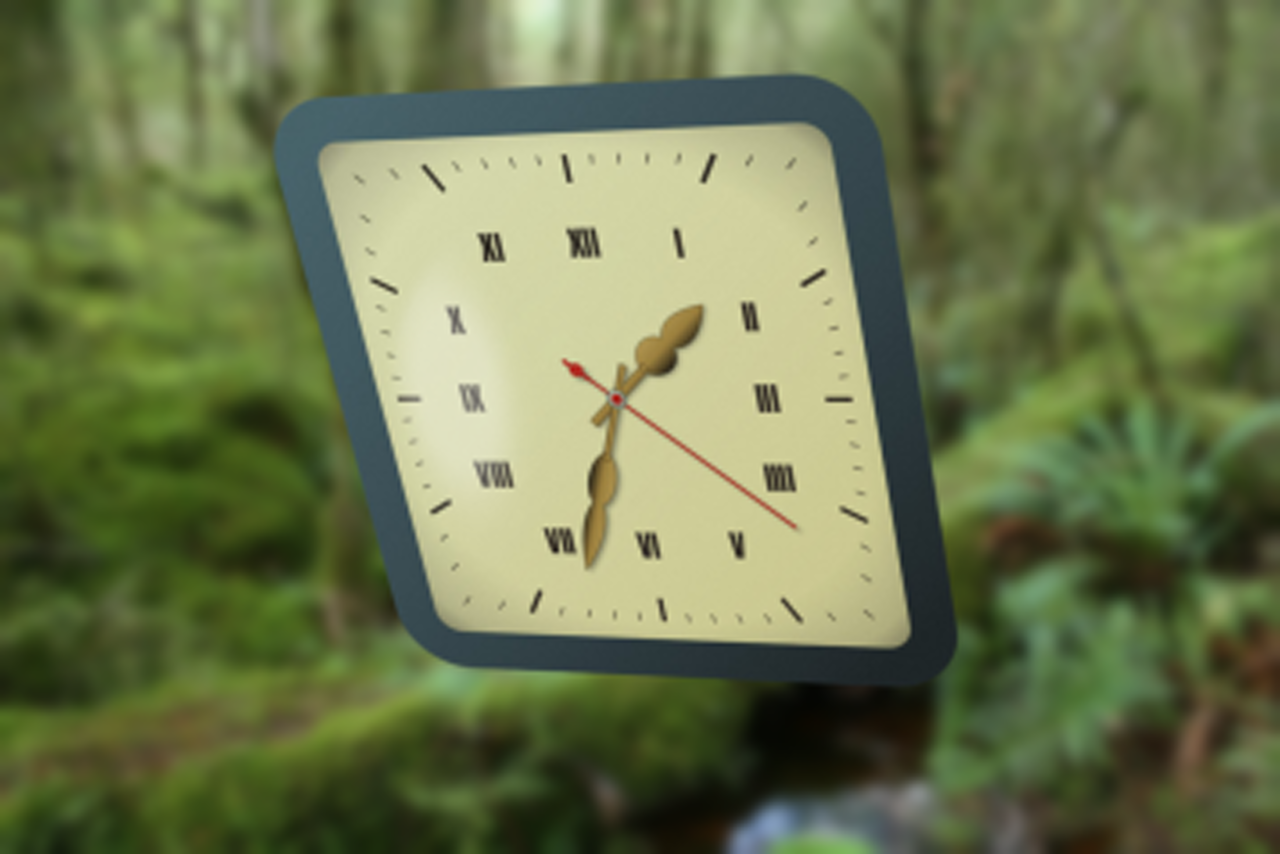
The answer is **1:33:22**
